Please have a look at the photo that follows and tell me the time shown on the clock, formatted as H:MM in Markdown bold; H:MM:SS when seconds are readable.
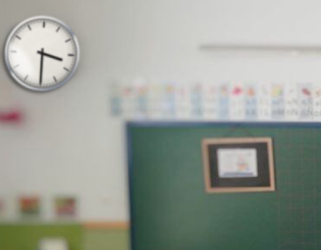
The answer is **3:30**
